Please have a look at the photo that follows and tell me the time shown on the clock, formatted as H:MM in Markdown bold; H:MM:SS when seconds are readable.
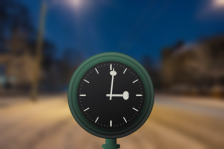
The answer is **3:01**
